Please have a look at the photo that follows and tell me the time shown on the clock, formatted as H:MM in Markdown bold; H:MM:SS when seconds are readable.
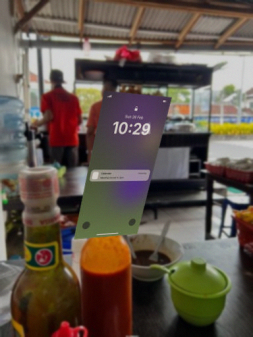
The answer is **10:29**
